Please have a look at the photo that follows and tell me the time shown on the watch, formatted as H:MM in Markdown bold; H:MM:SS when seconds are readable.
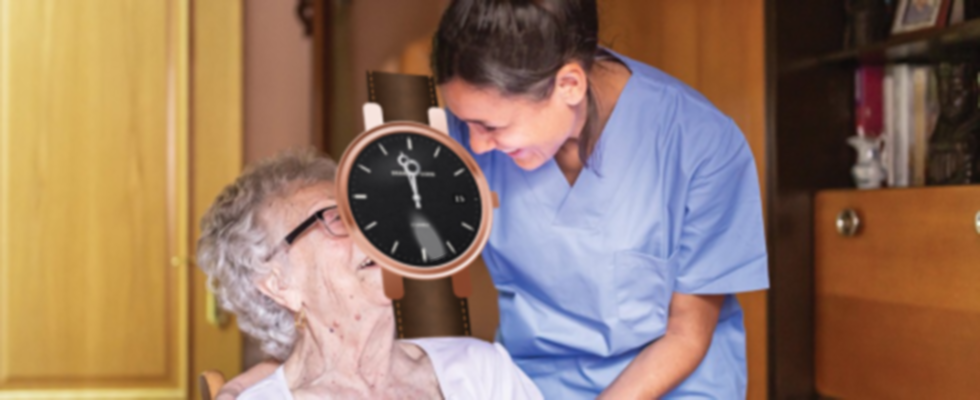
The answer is **11:58**
